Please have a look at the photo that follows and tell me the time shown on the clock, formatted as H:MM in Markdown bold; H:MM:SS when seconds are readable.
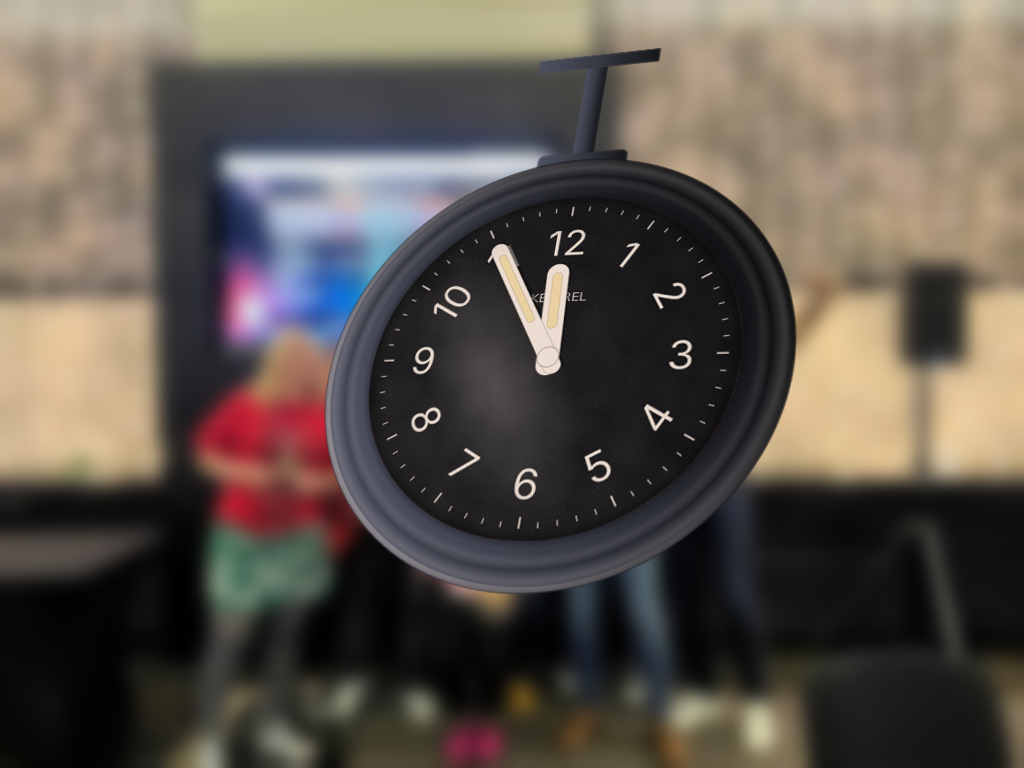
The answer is **11:55**
